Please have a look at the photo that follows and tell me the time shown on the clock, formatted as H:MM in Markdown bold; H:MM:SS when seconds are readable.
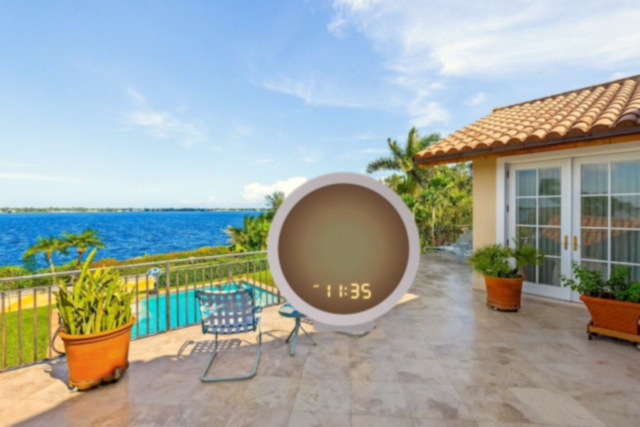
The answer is **11:35**
